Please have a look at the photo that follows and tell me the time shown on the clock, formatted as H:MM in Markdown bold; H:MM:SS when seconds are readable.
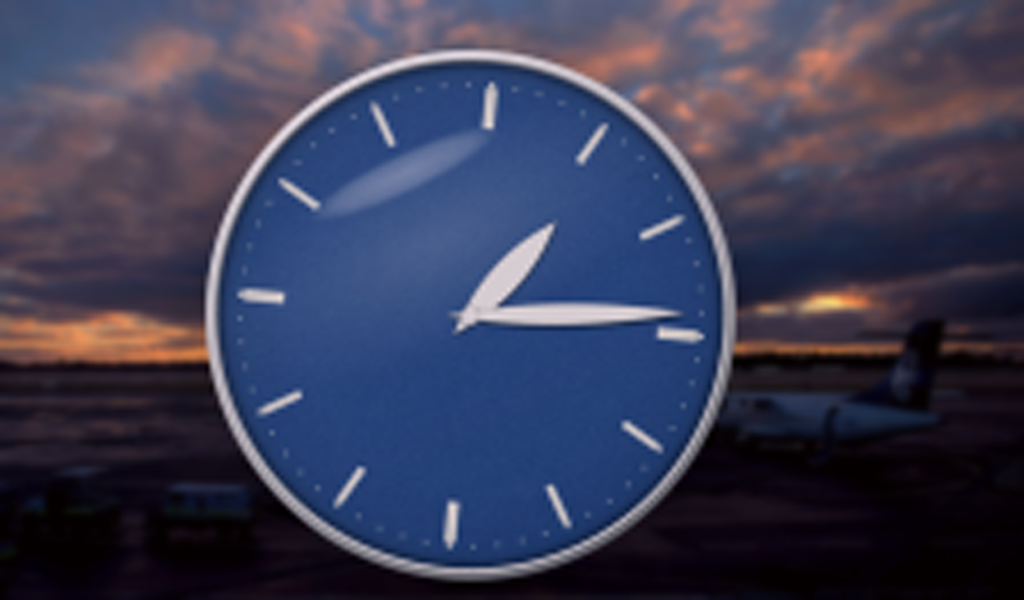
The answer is **1:14**
